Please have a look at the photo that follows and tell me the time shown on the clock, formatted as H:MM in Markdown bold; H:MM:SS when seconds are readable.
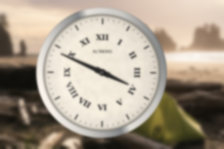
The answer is **3:49**
